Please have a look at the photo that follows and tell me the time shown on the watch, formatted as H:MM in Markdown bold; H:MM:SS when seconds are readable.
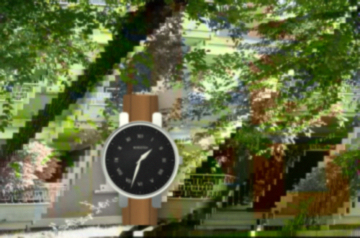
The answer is **1:33**
